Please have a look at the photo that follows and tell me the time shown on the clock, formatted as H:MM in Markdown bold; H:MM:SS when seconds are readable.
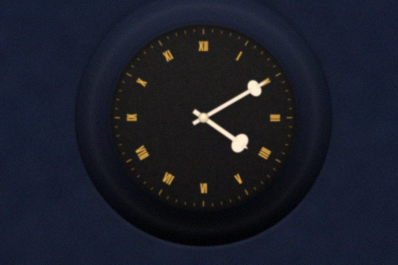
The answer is **4:10**
